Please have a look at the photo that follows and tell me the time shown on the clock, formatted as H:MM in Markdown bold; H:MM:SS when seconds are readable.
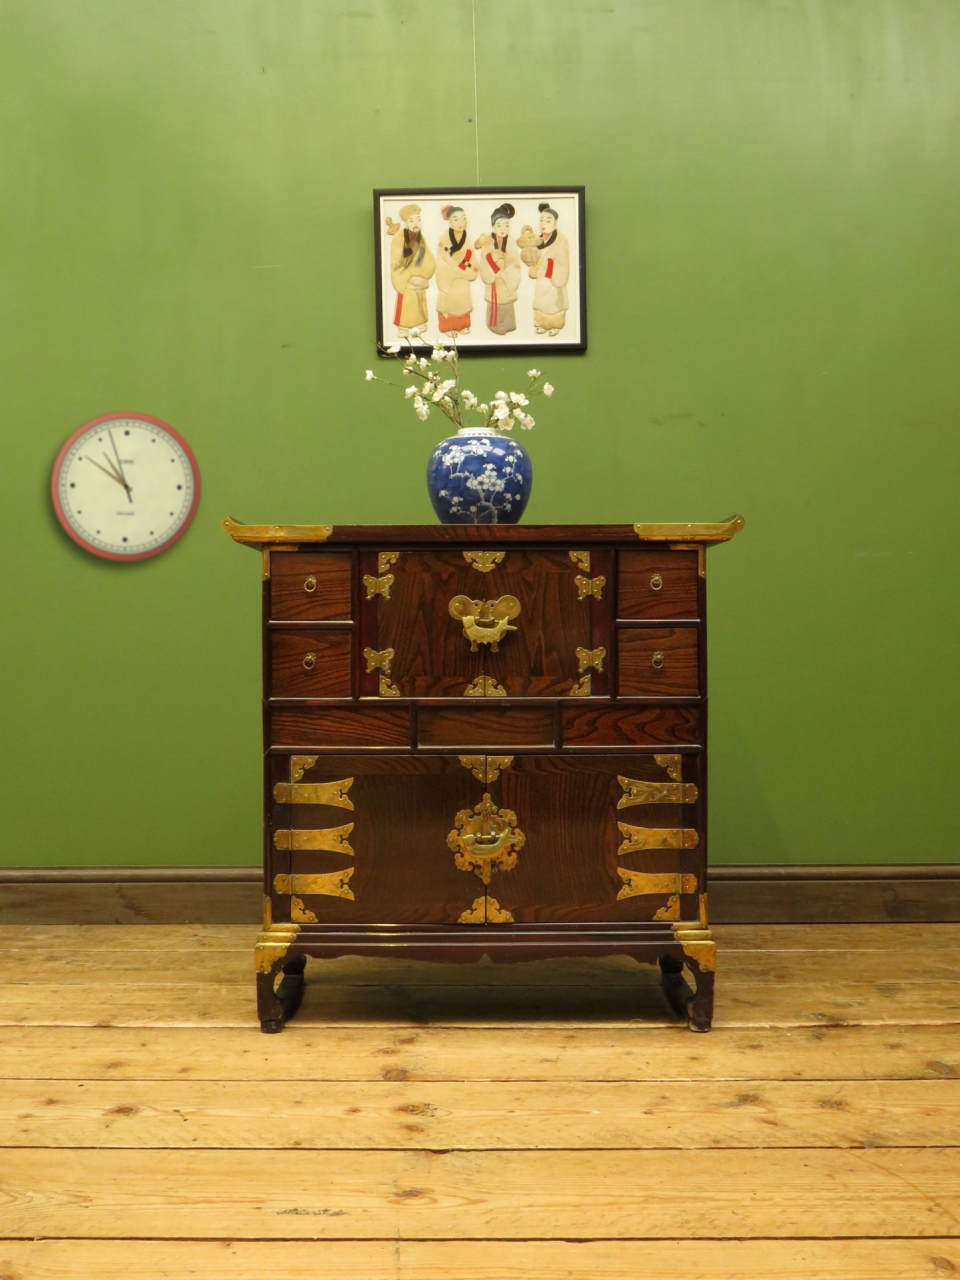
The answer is **10:50:57**
